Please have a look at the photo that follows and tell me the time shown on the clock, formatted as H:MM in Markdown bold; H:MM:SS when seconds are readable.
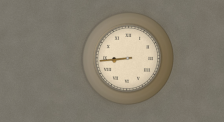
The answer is **8:44**
